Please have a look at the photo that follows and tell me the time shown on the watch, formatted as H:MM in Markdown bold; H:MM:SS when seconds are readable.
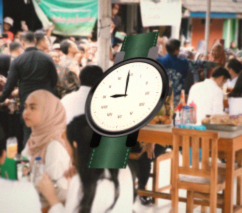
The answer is **8:59**
